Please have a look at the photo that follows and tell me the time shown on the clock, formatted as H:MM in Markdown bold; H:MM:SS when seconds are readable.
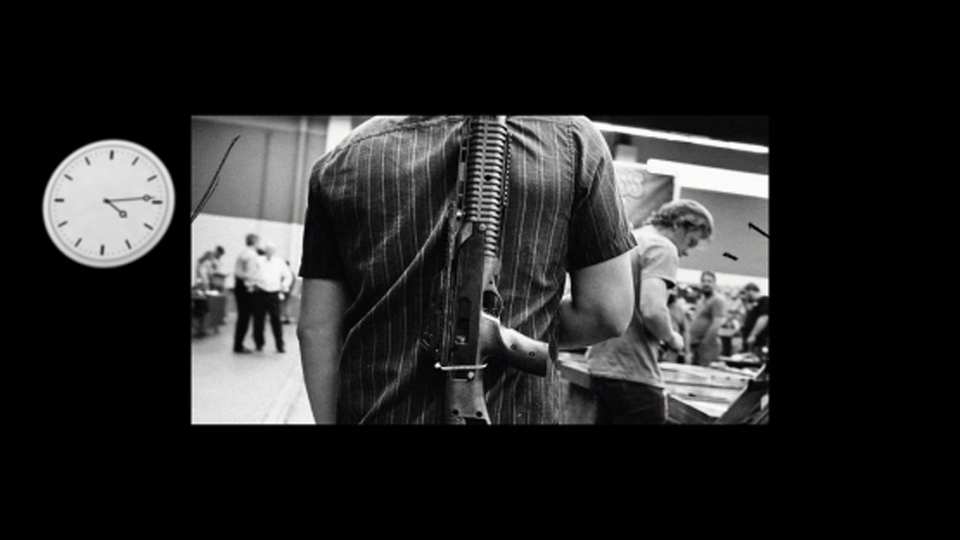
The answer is **4:14**
